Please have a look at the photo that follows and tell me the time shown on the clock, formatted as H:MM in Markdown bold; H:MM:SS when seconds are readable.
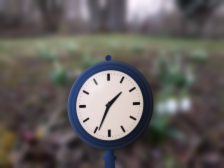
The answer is **1:34**
